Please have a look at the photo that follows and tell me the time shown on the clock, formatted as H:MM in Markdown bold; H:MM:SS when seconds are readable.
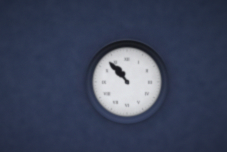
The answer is **10:53**
